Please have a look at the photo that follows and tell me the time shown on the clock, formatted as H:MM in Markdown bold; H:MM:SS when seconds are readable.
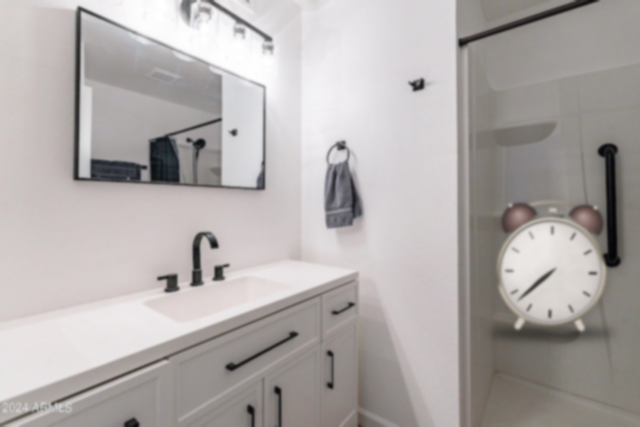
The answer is **7:38**
